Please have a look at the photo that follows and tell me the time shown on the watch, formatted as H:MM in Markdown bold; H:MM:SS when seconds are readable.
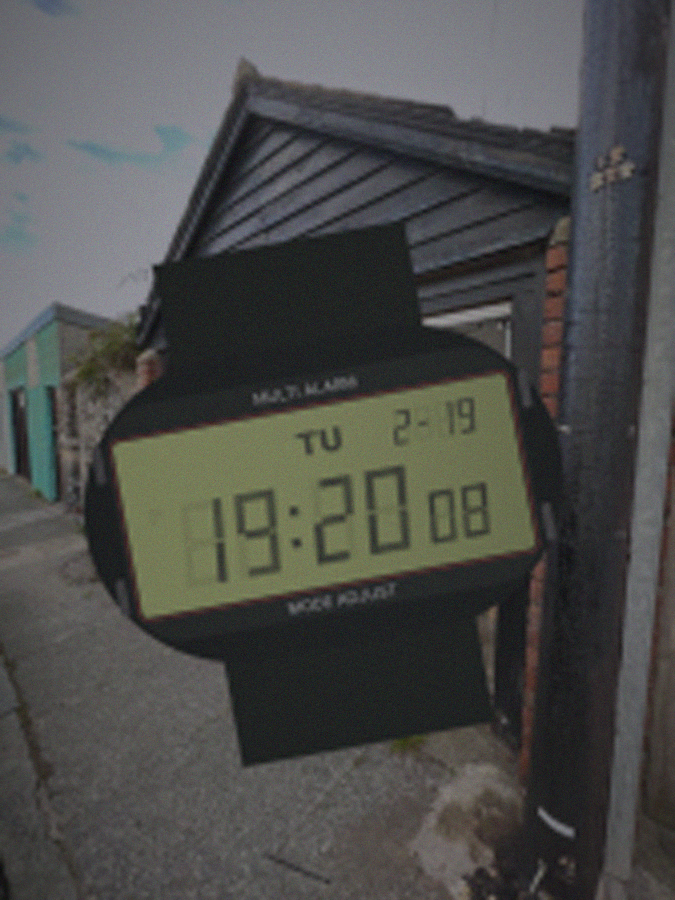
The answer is **19:20:08**
